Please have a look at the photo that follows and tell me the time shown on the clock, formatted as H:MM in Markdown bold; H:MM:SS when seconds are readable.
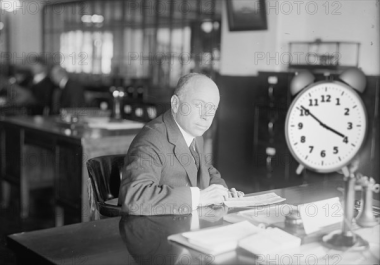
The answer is **3:51**
